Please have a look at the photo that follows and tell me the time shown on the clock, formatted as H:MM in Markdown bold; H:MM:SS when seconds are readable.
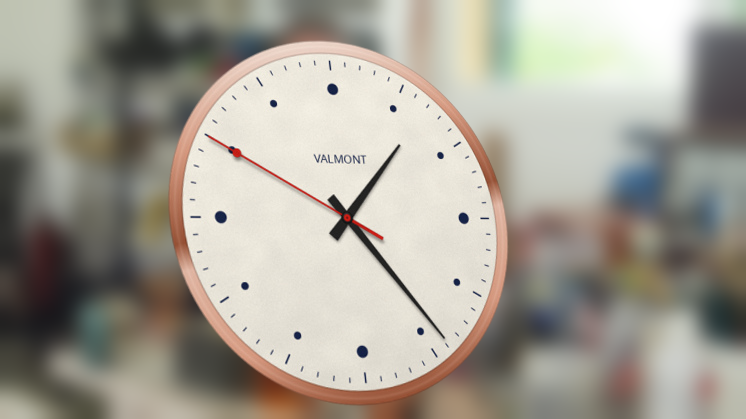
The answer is **1:23:50**
